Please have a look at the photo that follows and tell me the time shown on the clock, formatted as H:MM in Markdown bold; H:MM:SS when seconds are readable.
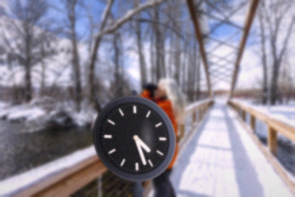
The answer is **4:27**
